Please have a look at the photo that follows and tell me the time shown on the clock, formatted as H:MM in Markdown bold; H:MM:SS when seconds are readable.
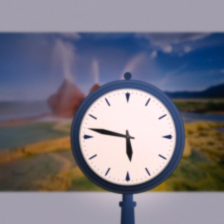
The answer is **5:47**
